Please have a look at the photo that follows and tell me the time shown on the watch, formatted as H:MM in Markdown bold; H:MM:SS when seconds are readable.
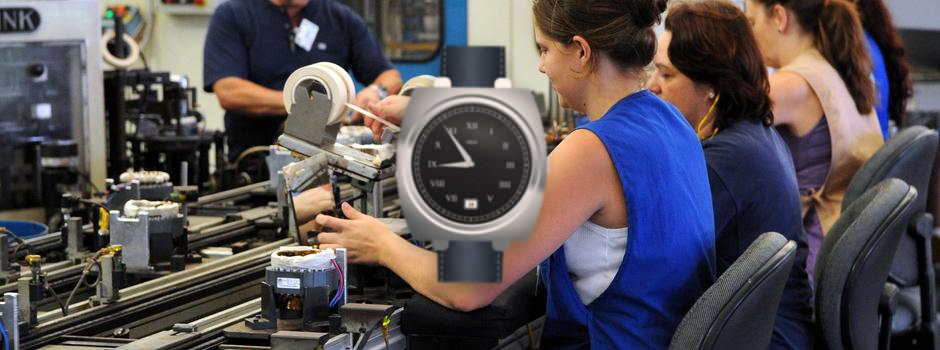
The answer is **8:54**
